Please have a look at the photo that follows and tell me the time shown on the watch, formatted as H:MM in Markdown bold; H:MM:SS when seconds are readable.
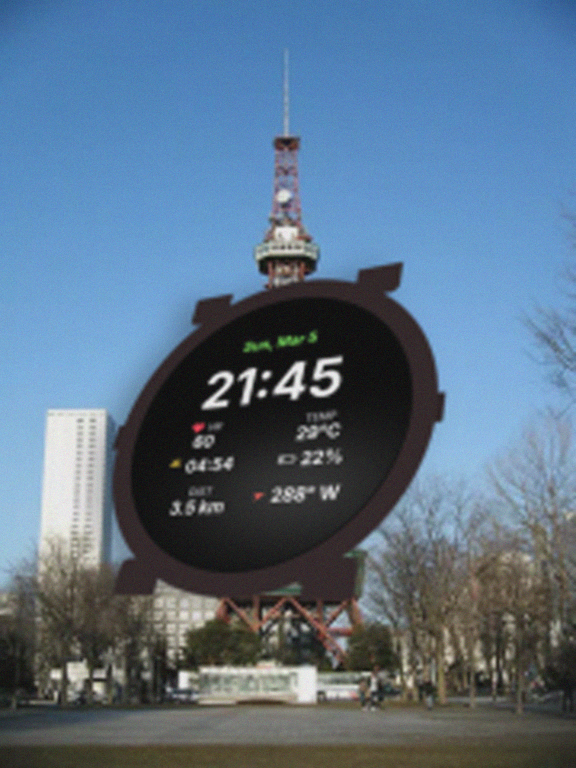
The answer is **21:45**
